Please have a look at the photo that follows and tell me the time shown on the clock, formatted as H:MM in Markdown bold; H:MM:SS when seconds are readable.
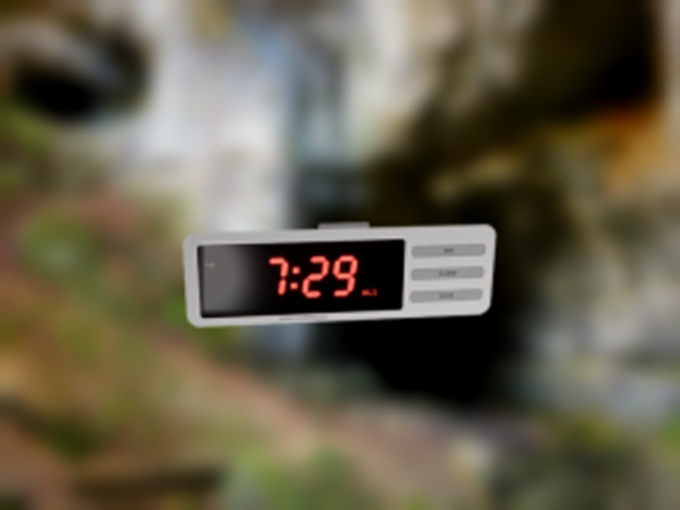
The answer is **7:29**
